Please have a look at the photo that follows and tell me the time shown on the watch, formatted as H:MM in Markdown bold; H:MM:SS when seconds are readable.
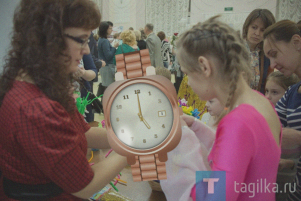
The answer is **5:00**
